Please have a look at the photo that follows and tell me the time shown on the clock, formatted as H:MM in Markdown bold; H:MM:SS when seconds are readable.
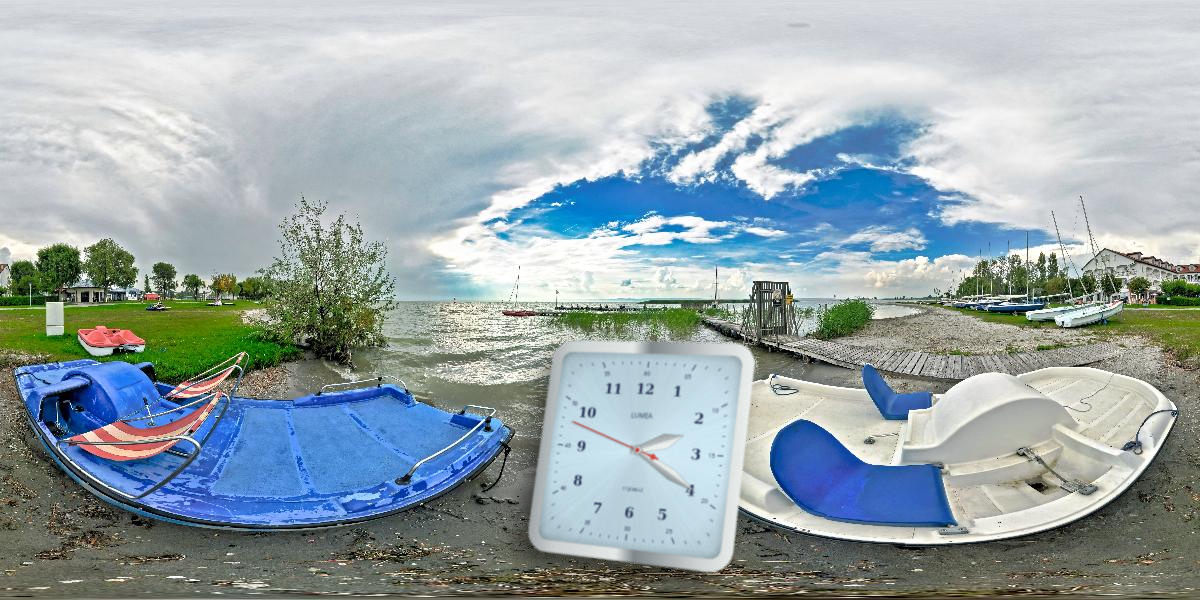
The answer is **2:19:48**
